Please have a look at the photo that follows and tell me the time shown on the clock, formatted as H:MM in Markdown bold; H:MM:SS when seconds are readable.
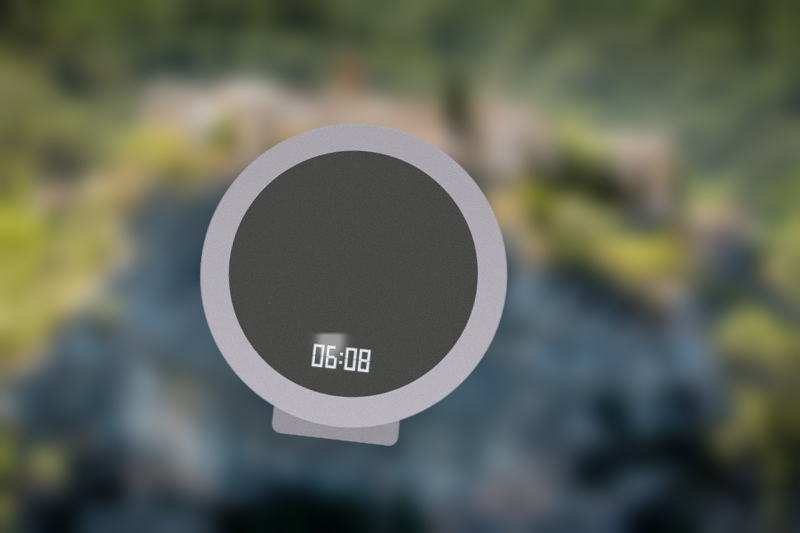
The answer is **6:08**
